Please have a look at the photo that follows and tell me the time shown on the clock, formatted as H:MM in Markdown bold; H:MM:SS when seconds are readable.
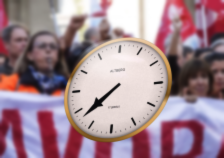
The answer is **7:38**
